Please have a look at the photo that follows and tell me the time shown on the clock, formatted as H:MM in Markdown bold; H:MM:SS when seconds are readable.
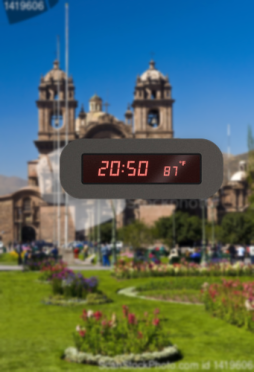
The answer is **20:50**
